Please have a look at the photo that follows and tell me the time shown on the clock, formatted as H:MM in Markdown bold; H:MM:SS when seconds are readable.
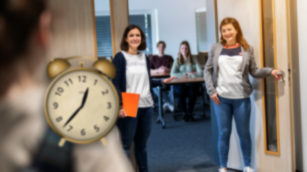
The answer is **12:37**
